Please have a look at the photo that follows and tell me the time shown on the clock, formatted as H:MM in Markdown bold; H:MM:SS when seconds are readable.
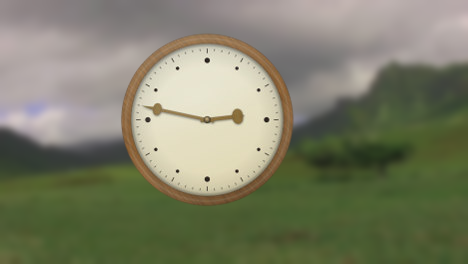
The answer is **2:47**
